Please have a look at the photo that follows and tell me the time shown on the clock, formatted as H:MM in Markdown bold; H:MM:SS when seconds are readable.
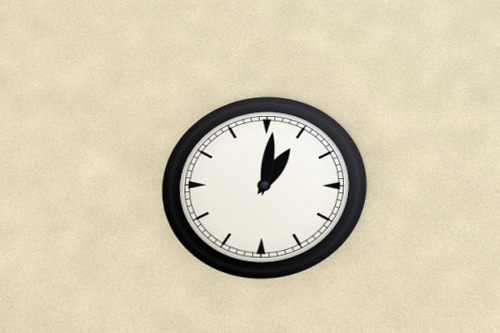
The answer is **1:01**
